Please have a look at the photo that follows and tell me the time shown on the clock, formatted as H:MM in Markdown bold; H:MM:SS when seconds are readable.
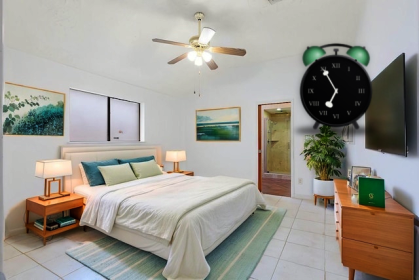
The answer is **6:55**
